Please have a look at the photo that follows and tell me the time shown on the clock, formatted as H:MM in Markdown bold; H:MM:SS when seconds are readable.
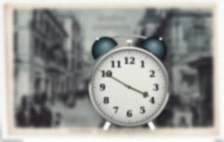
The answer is **3:50**
